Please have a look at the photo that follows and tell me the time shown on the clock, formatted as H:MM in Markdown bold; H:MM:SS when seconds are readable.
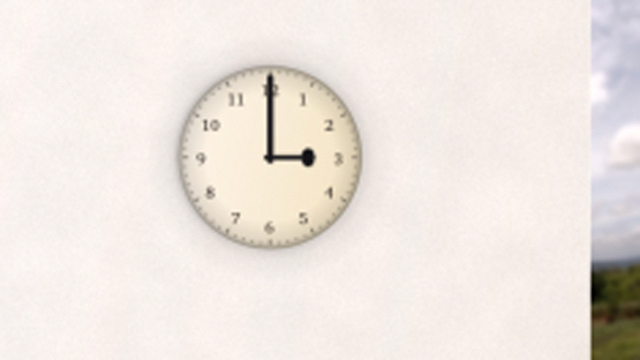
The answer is **3:00**
